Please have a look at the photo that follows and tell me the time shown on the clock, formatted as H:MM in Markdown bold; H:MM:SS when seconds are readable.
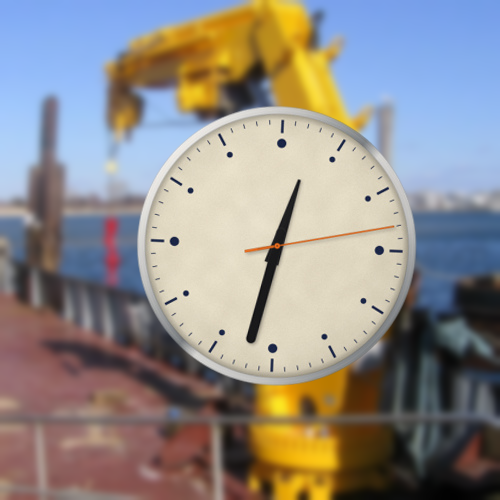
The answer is **12:32:13**
